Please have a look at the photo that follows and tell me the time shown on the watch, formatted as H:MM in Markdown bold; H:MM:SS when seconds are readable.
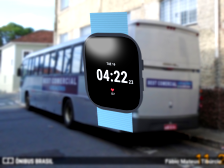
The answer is **4:22**
